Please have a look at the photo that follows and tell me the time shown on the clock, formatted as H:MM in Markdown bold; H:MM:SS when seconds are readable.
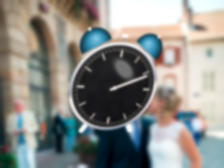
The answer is **2:11**
